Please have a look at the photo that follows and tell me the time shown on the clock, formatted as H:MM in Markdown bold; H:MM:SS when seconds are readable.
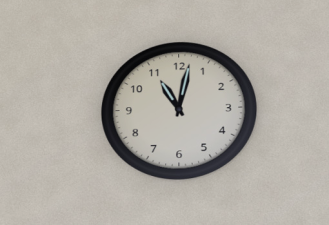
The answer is **11:02**
